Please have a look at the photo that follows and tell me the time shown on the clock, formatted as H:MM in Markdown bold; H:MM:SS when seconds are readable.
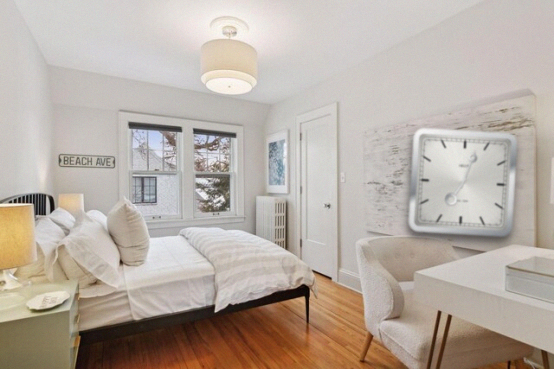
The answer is **7:03**
